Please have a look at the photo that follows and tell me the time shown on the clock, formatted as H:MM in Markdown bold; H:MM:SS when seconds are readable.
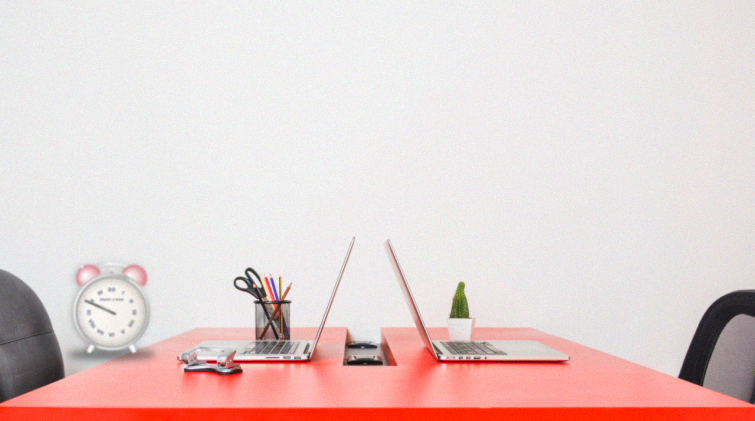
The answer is **9:49**
